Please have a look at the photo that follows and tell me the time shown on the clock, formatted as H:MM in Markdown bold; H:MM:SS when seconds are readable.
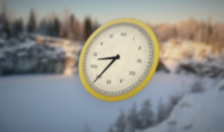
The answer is **8:35**
